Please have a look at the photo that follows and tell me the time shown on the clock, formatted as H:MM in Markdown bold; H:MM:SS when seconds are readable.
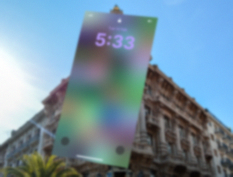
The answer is **5:33**
